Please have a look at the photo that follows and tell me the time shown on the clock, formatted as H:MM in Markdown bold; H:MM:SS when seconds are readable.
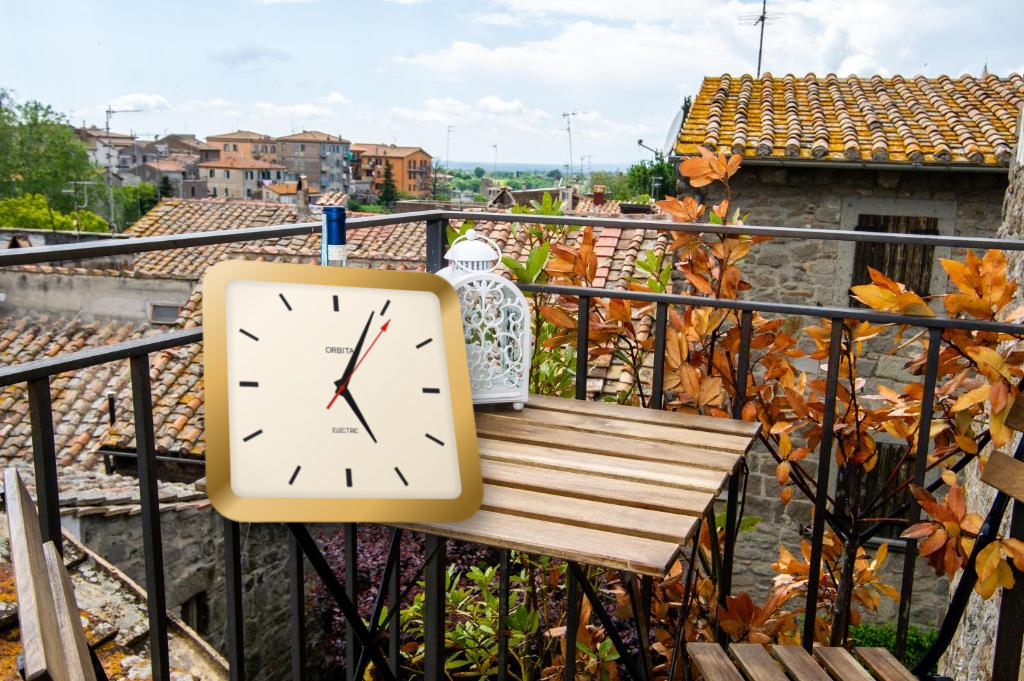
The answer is **5:04:06**
